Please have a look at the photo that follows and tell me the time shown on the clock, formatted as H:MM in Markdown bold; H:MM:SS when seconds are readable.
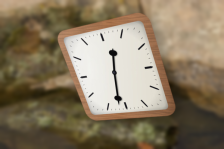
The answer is **12:32**
